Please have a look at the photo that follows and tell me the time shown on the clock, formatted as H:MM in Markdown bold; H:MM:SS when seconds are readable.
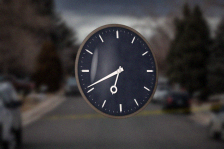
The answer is **6:41**
